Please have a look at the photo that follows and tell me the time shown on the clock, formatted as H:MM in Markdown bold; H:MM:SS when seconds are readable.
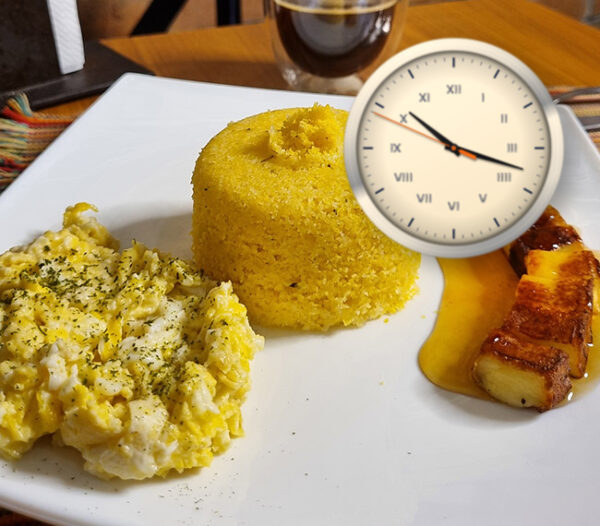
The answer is **10:17:49**
